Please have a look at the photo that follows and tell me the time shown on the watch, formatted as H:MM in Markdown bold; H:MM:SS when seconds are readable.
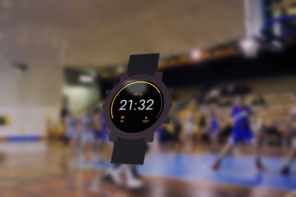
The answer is **21:32**
